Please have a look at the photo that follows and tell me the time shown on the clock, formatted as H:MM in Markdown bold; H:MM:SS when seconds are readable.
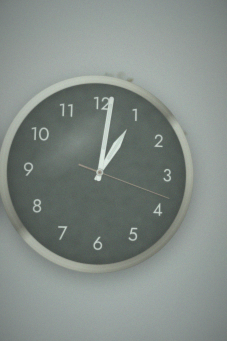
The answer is **1:01:18**
